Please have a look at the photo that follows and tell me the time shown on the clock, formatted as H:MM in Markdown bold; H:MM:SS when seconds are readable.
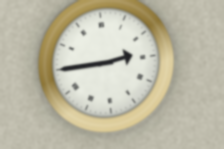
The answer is **2:45**
